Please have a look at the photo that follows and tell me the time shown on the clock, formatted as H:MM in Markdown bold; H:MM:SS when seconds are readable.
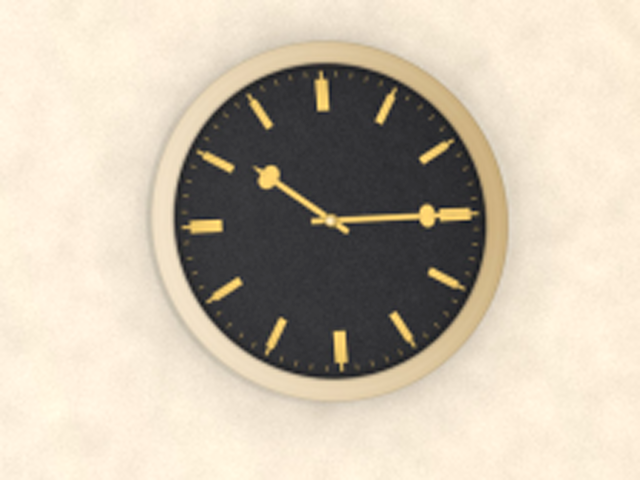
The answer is **10:15**
